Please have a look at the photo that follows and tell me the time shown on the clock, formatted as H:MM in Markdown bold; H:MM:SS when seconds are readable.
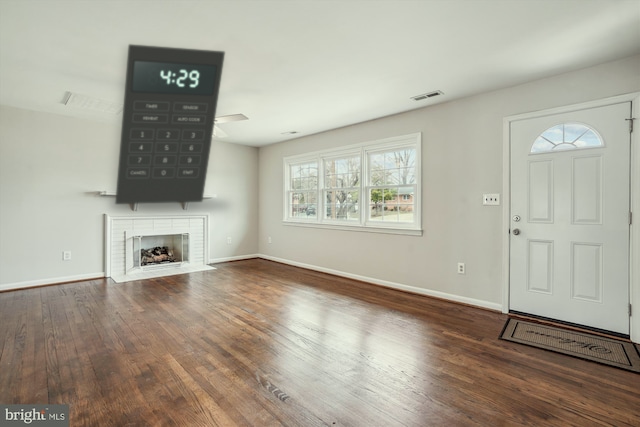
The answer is **4:29**
